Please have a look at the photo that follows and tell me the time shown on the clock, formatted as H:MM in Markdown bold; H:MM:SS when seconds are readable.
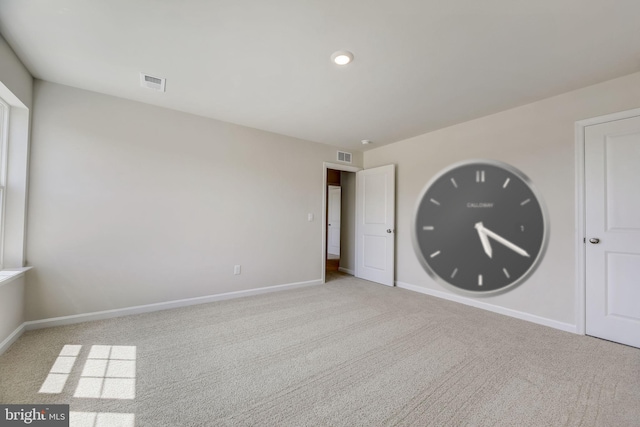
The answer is **5:20**
